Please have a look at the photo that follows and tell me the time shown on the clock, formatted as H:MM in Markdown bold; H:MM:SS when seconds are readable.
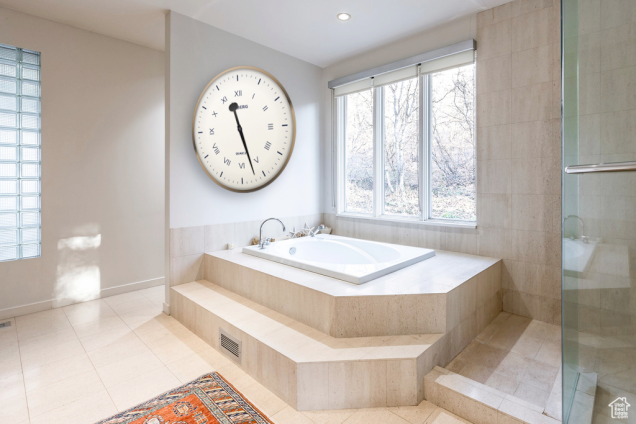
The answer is **11:27**
